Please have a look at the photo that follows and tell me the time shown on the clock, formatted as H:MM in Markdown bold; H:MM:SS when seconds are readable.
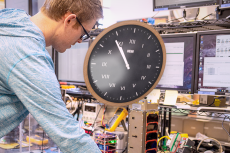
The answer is **10:54**
